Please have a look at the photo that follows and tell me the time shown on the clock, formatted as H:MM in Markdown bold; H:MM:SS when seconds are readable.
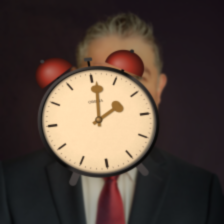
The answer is **2:01**
